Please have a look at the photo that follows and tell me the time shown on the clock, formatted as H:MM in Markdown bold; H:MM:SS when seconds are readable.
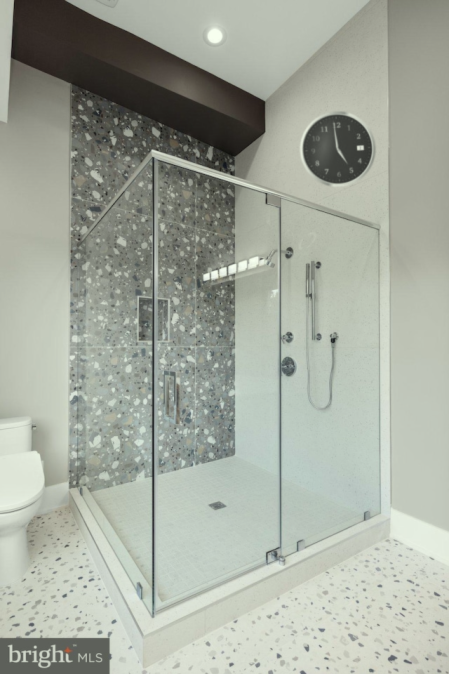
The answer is **4:59**
